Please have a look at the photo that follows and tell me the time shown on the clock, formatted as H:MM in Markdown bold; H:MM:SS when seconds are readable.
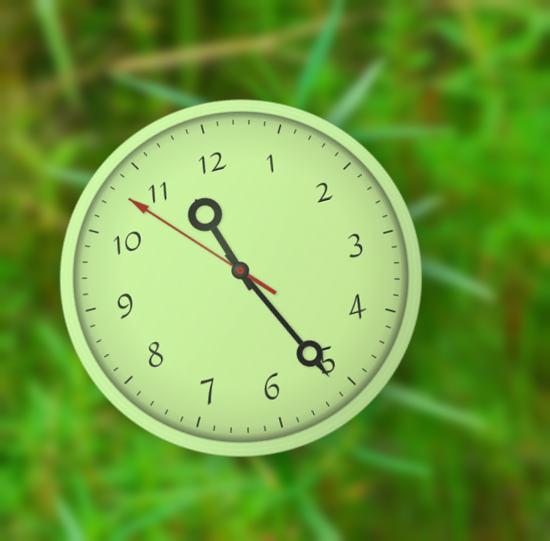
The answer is **11:25:53**
